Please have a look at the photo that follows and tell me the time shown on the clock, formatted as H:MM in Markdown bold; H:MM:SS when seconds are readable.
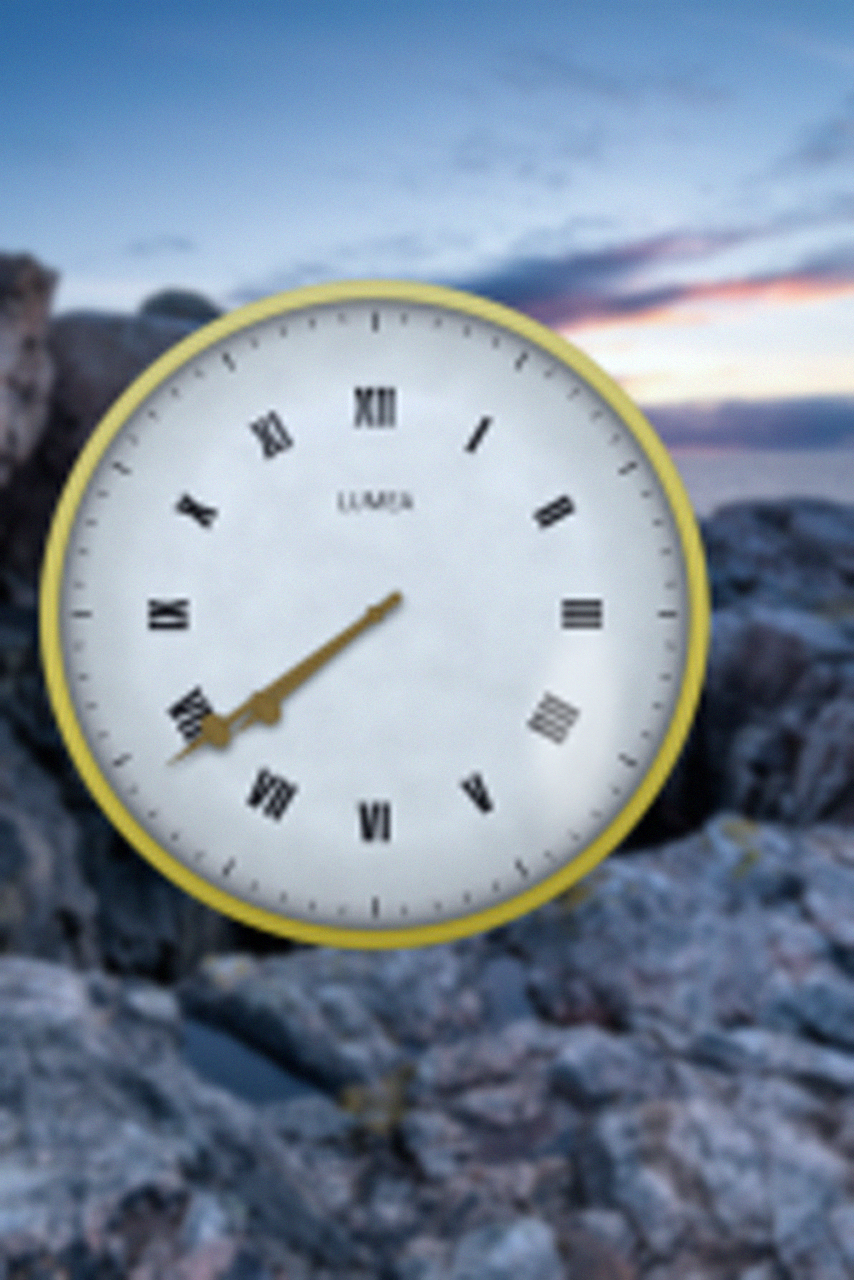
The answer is **7:39**
